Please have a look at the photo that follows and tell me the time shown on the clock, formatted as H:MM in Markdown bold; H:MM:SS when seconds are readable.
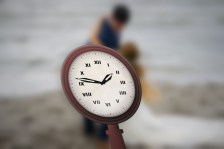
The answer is **1:47**
